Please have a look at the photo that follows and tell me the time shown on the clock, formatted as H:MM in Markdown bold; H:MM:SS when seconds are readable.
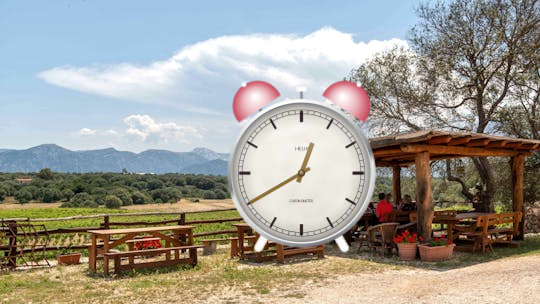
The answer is **12:40**
